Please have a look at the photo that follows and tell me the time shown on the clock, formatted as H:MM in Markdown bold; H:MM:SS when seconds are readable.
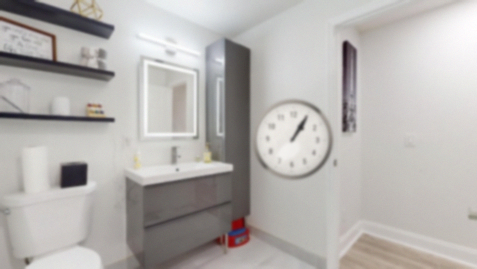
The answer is **1:05**
